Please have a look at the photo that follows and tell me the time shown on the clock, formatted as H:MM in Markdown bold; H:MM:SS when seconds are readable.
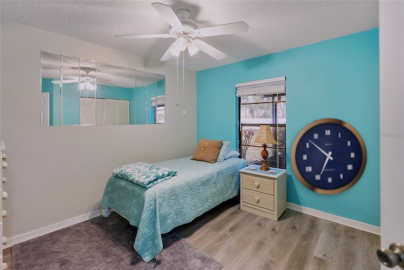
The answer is **6:52**
